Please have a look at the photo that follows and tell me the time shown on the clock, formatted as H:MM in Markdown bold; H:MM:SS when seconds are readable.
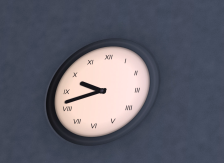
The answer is **9:42**
